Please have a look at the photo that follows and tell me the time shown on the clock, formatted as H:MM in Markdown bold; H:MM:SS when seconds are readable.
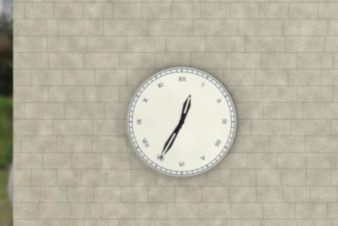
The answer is **12:35**
